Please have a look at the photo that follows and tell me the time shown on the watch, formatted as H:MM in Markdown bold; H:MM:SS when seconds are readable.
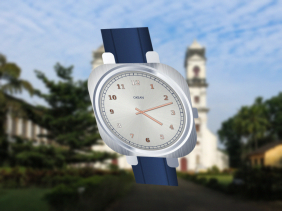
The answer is **4:12**
